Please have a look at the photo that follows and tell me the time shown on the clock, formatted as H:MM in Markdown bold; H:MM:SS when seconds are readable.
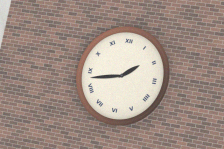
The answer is **1:43**
